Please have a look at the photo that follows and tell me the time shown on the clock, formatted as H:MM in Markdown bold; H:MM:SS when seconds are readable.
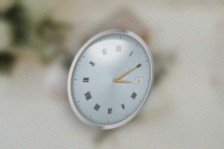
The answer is **3:10**
